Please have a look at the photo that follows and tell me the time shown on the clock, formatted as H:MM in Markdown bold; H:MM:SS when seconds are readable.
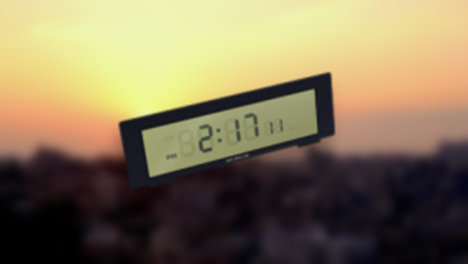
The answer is **2:17:11**
